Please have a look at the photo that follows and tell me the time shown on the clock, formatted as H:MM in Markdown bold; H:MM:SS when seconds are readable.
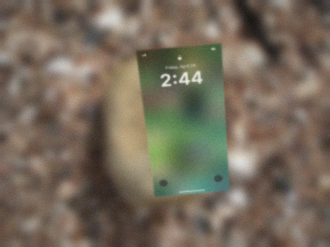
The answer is **2:44**
